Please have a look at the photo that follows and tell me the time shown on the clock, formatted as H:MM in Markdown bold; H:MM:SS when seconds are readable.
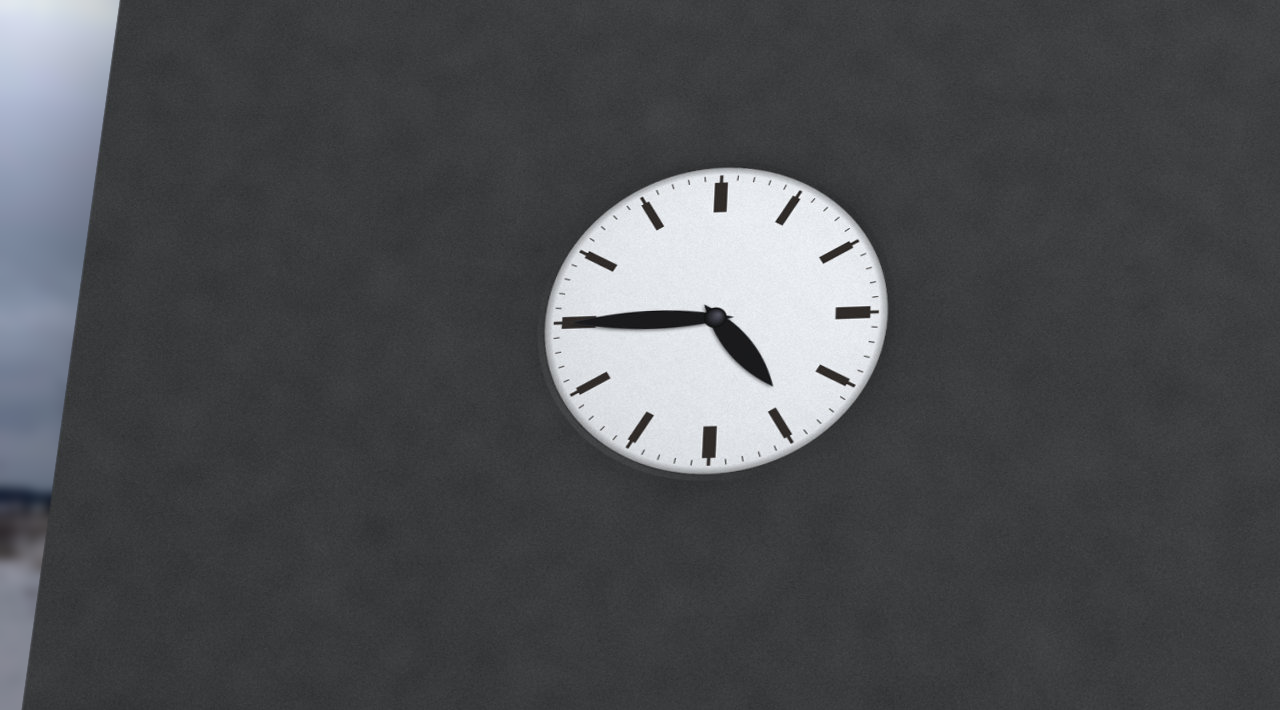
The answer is **4:45**
